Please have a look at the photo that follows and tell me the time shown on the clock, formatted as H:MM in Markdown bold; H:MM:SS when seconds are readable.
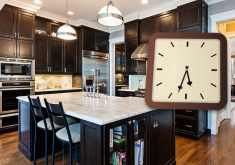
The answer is **5:33**
